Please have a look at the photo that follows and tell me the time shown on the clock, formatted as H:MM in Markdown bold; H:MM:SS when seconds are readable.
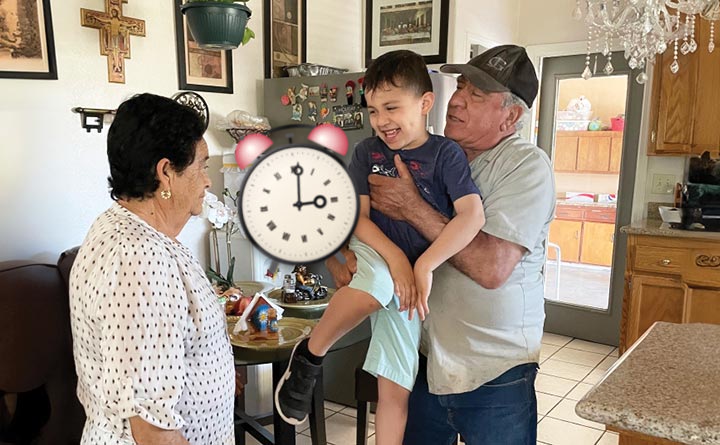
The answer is **3:01**
